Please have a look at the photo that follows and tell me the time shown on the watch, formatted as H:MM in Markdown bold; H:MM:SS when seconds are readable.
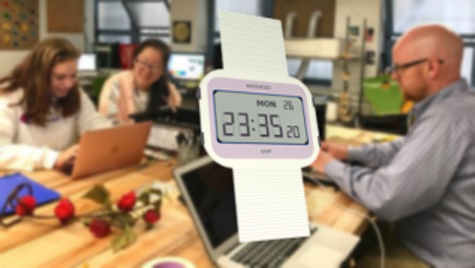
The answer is **23:35:20**
